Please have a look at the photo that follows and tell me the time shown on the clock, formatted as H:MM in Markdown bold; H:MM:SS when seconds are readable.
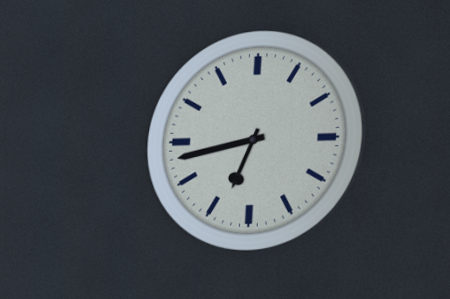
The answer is **6:43**
